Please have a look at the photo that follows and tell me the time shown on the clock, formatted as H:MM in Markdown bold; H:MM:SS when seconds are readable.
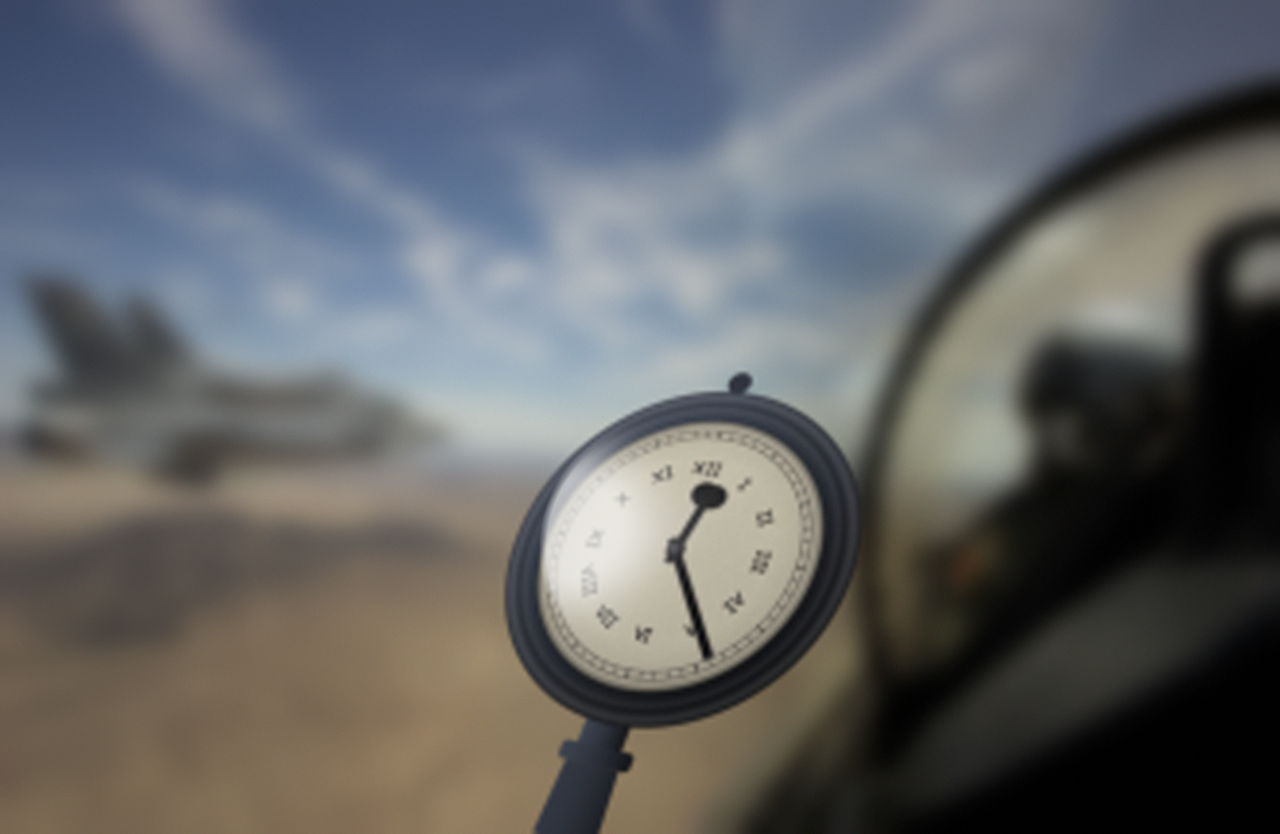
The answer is **12:24**
